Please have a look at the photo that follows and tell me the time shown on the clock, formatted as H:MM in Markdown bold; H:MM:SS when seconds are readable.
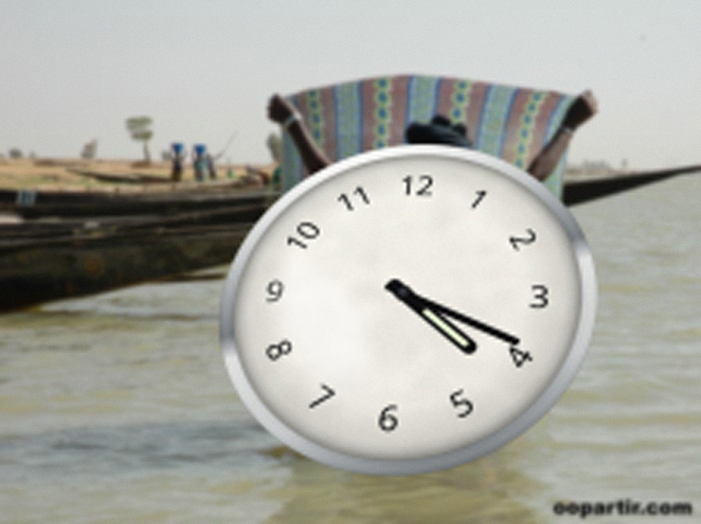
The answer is **4:19**
